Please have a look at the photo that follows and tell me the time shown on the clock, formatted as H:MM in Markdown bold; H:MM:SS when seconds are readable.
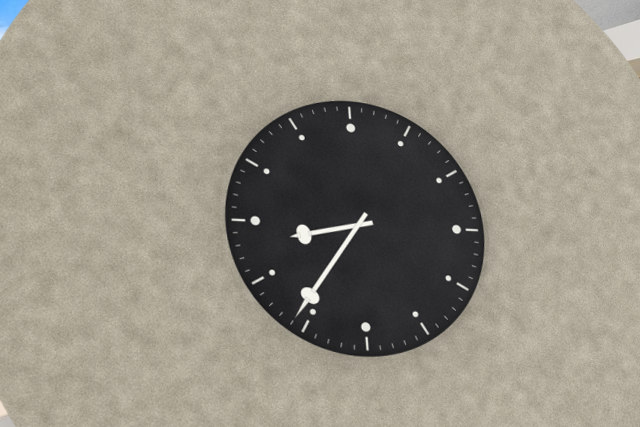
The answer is **8:36**
